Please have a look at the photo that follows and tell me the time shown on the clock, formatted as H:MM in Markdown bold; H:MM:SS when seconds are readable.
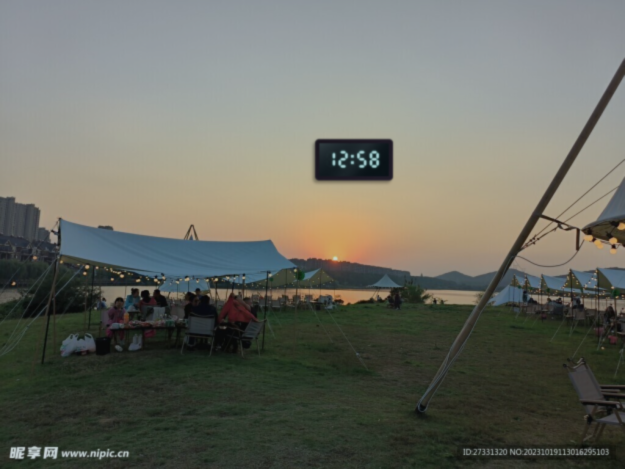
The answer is **12:58**
